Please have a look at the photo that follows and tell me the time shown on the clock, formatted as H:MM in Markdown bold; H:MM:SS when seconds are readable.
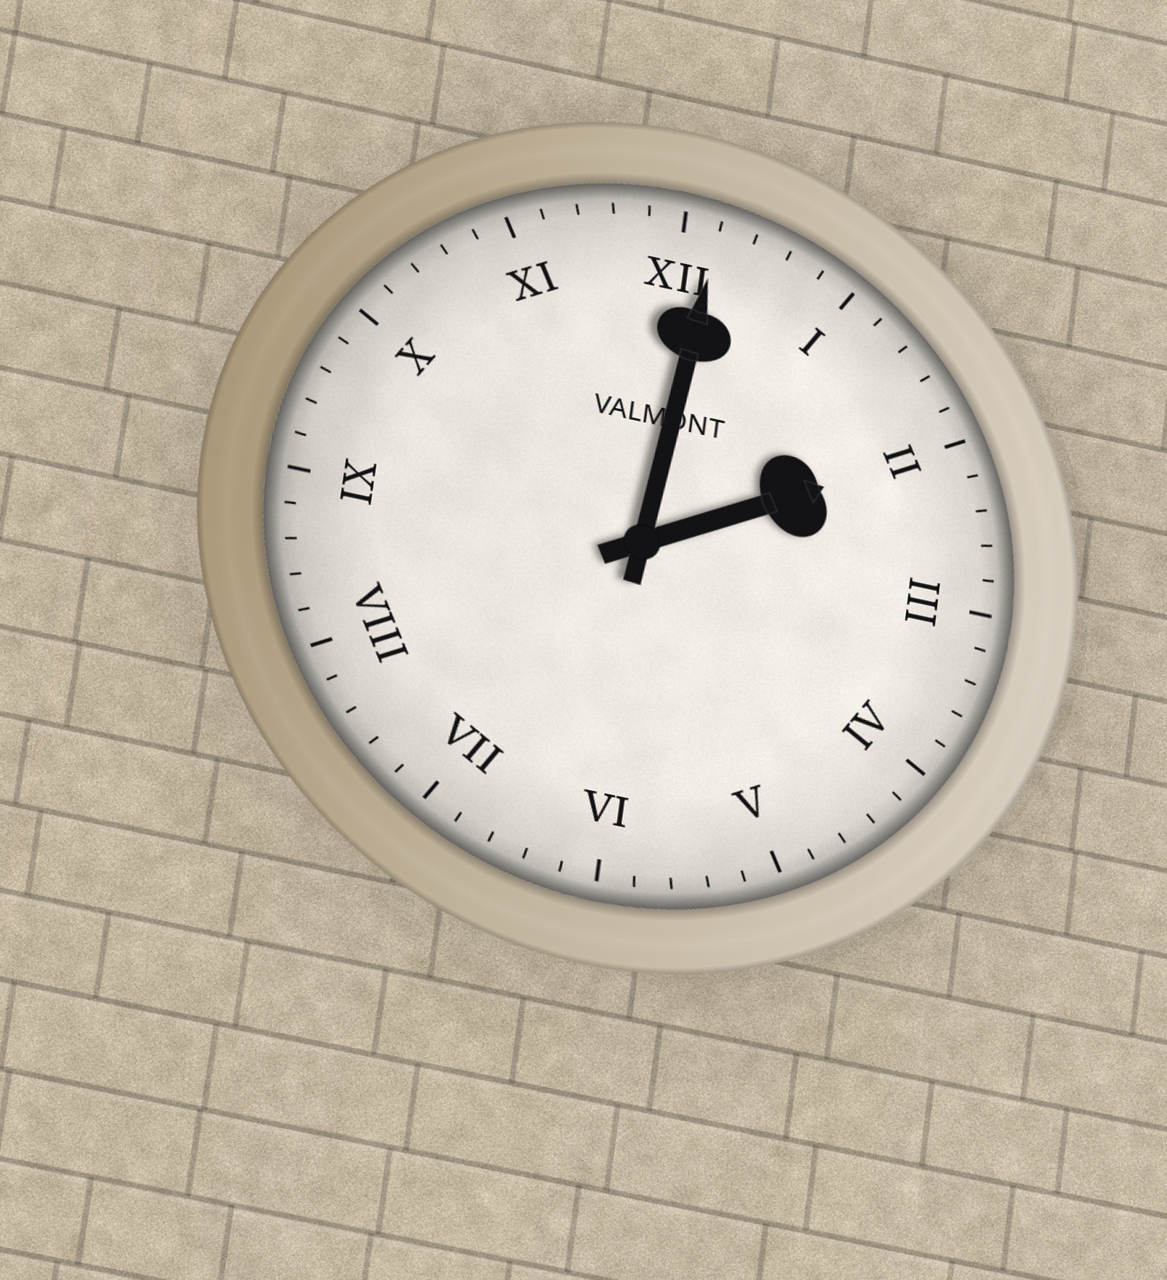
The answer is **2:01**
